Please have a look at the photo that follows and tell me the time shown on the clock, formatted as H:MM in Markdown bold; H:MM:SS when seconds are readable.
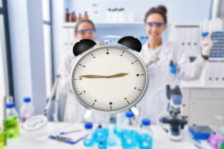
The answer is **2:46**
